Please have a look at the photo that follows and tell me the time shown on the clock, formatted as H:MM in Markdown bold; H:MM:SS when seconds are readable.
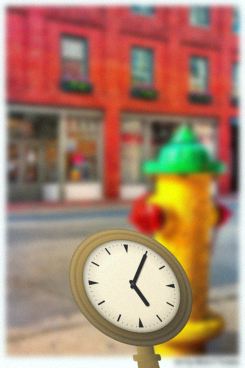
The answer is **5:05**
